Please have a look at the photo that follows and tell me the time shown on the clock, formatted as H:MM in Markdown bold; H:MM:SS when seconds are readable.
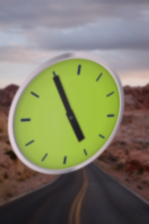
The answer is **4:55**
